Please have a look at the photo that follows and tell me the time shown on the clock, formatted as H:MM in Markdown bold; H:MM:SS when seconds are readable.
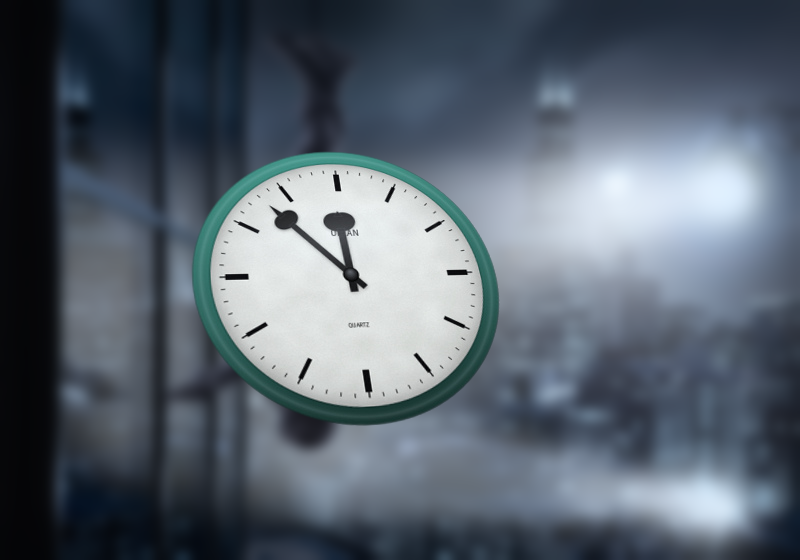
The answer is **11:53**
